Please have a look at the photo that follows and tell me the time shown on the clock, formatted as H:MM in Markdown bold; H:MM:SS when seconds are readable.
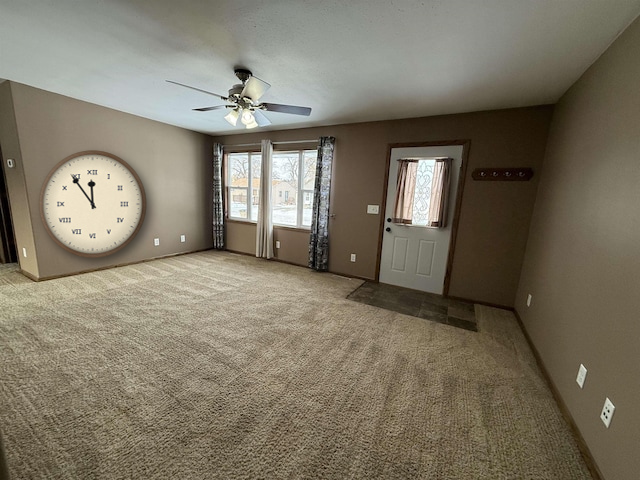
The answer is **11:54**
